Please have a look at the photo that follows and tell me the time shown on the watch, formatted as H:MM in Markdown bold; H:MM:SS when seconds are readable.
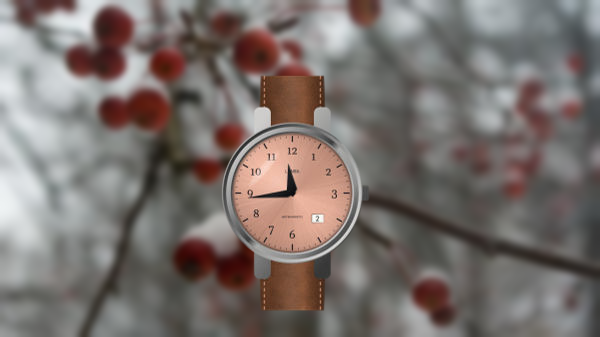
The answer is **11:44**
